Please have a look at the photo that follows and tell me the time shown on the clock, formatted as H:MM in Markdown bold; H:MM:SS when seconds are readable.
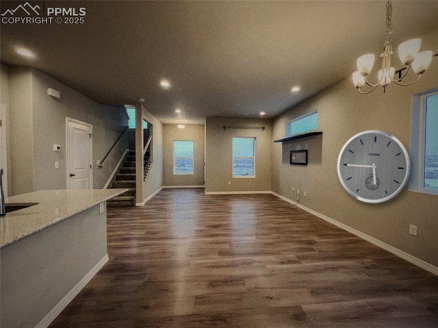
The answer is **5:45**
